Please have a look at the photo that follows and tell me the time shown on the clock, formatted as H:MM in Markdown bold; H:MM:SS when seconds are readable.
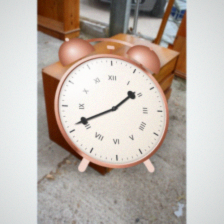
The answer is **1:41**
